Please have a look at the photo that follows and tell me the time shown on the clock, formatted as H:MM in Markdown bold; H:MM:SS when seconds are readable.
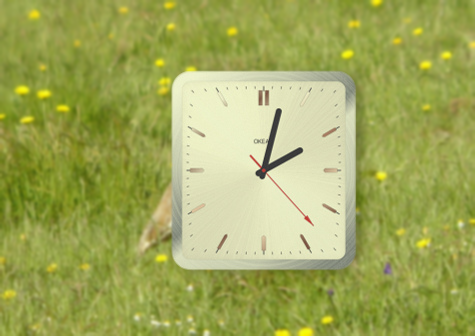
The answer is **2:02:23**
